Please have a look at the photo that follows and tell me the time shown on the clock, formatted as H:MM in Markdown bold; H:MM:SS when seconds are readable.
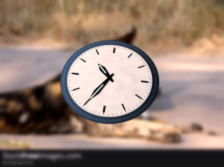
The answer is **10:35**
